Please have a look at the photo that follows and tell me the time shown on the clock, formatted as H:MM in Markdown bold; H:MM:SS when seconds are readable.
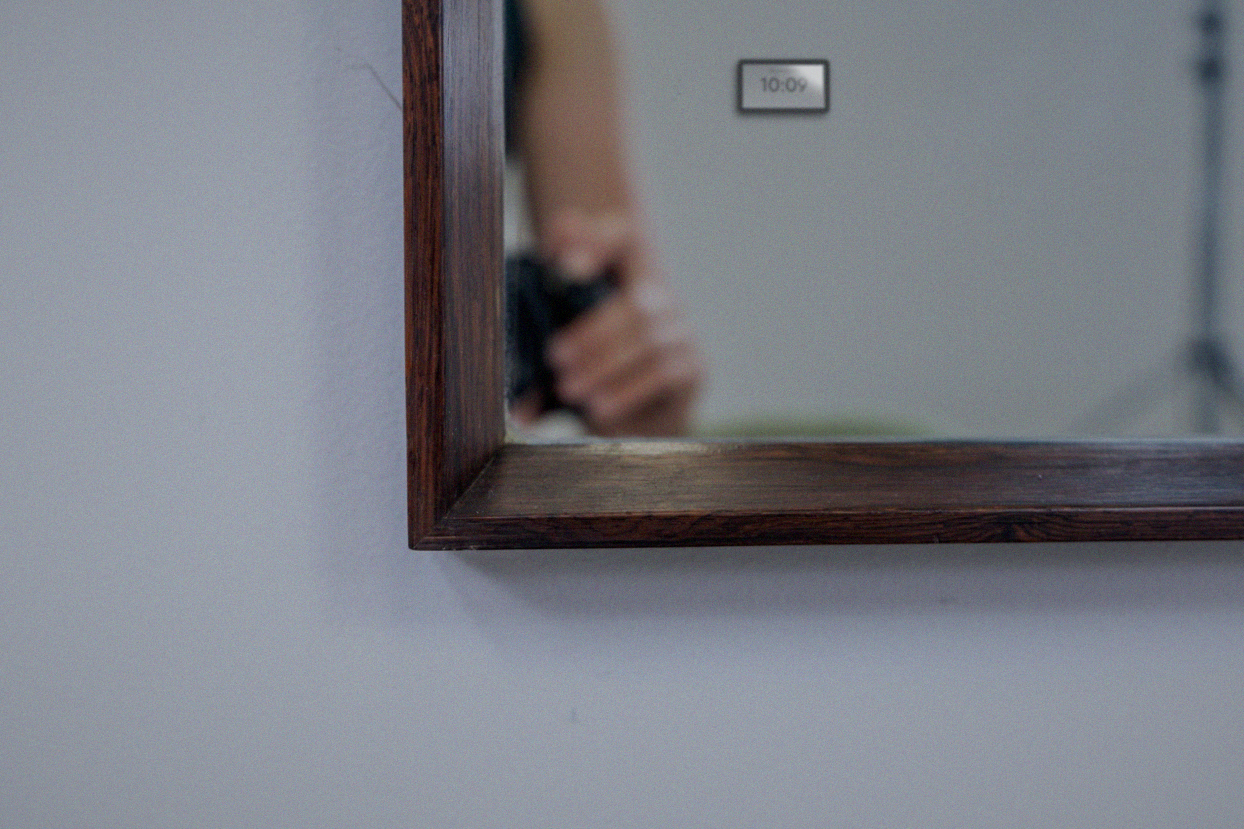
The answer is **10:09**
